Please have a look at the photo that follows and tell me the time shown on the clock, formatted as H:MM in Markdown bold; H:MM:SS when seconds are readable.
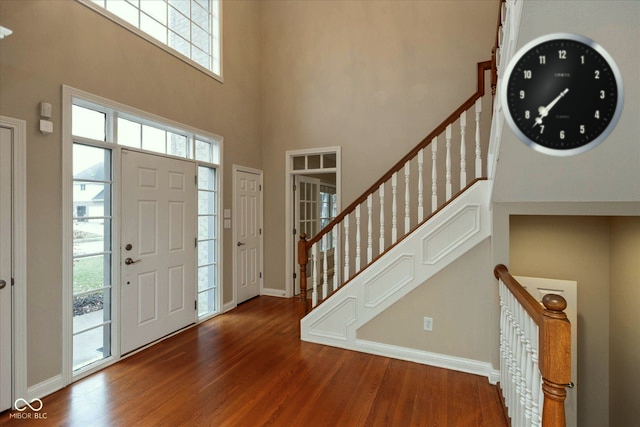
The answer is **7:37**
